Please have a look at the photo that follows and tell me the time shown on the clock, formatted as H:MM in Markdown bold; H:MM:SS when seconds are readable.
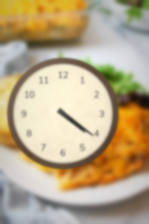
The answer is **4:21**
